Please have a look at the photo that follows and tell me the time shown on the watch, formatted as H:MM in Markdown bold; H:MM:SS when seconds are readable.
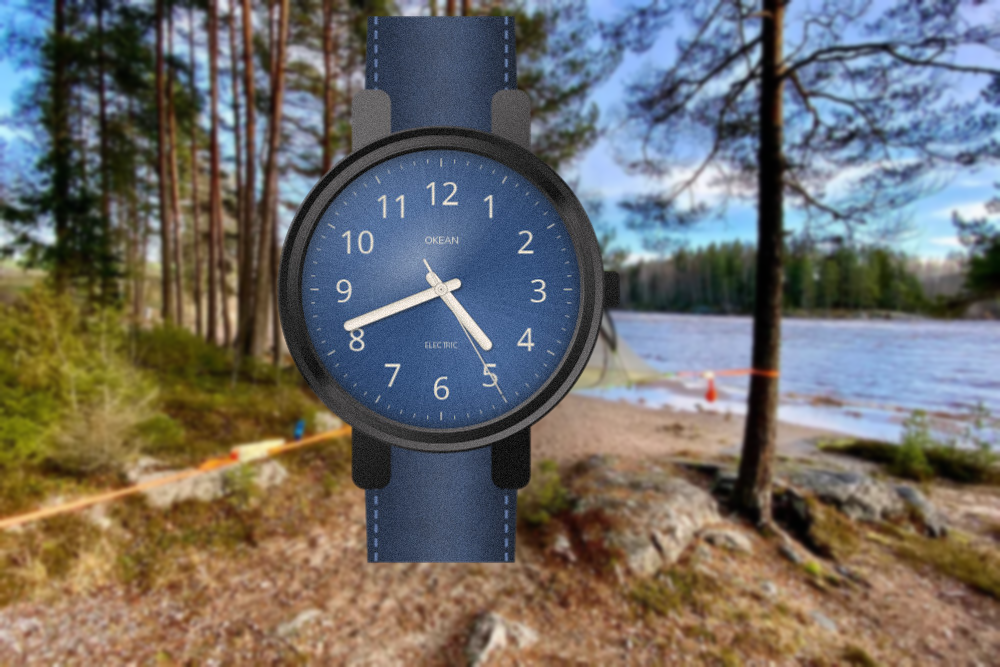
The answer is **4:41:25**
